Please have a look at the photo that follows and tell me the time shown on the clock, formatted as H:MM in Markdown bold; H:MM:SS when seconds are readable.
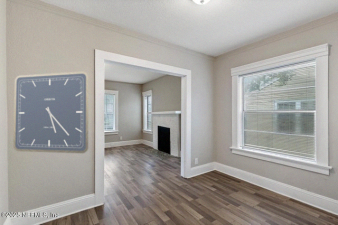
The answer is **5:23**
